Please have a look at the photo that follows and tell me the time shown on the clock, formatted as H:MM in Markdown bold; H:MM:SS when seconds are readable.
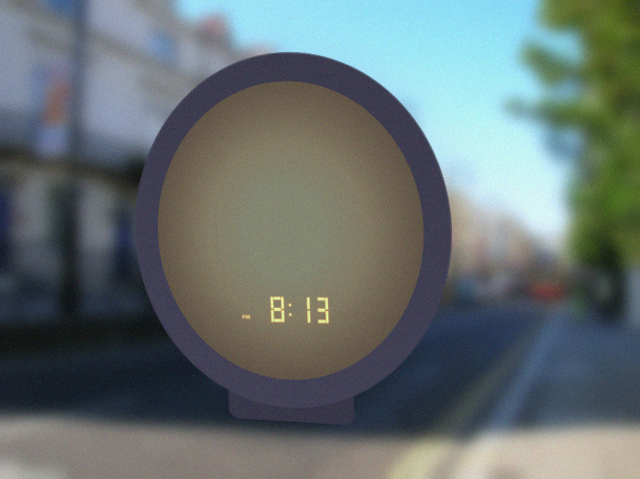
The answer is **8:13**
